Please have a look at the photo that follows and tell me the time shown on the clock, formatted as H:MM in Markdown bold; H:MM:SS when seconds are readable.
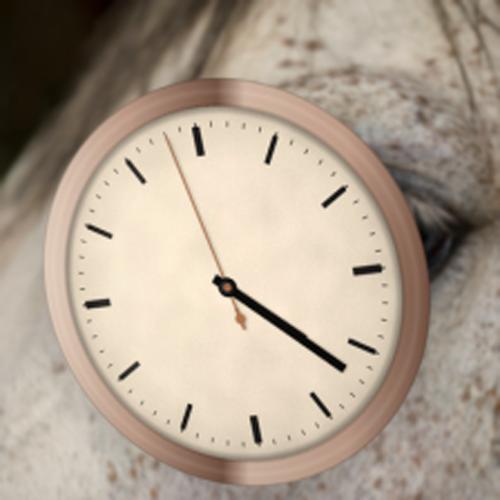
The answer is **4:21:58**
